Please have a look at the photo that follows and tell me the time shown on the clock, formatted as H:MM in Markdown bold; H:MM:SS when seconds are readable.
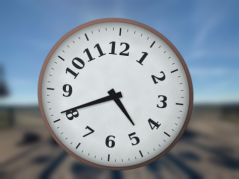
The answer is **4:41**
